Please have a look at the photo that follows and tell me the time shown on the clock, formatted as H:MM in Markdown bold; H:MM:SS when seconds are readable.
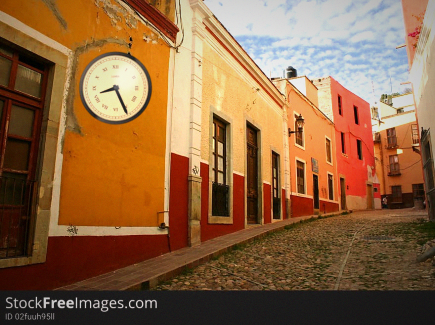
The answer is **8:26**
